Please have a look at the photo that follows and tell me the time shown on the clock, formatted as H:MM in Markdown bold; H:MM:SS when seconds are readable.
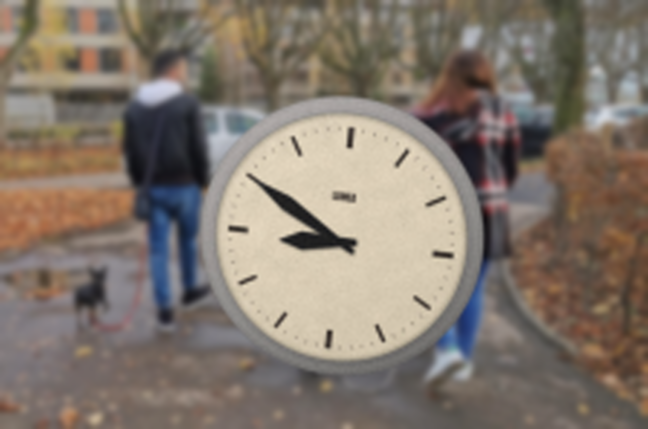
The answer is **8:50**
